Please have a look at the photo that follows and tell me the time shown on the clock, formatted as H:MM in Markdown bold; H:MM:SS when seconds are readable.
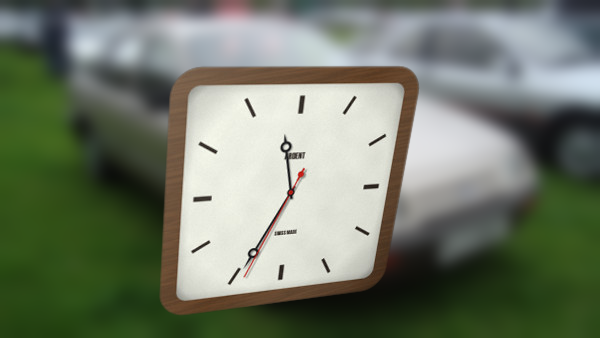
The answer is **11:34:34**
